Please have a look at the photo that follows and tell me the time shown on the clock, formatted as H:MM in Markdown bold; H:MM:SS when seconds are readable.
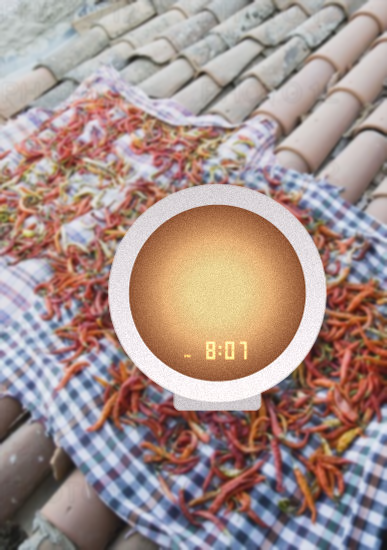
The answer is **8:07**
